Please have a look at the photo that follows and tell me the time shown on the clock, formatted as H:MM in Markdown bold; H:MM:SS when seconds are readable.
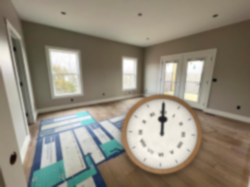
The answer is **12:00**
